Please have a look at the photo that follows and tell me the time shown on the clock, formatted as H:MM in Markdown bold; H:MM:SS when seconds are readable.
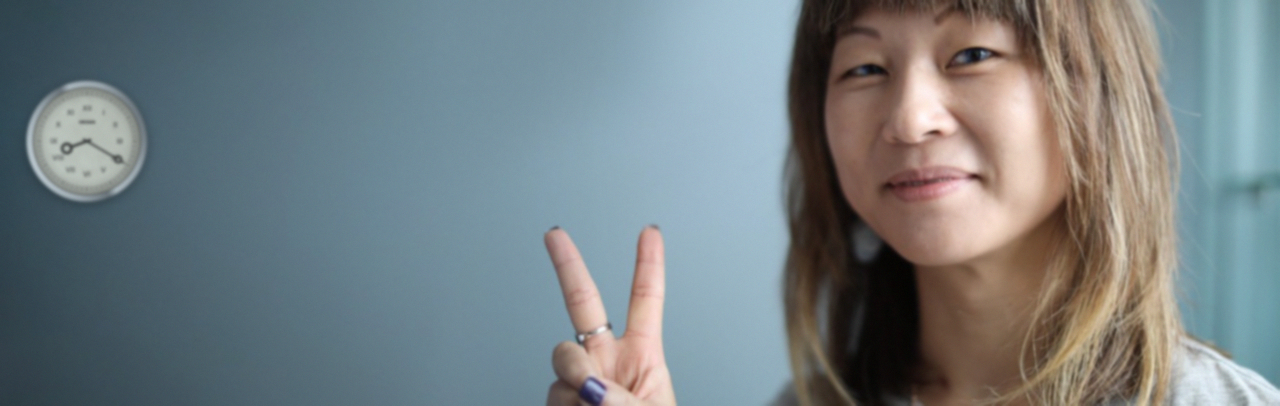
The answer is **8:20**
